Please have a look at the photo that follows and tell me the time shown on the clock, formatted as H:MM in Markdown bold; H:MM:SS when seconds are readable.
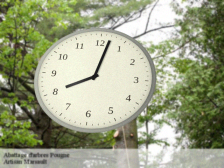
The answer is **8:02**
